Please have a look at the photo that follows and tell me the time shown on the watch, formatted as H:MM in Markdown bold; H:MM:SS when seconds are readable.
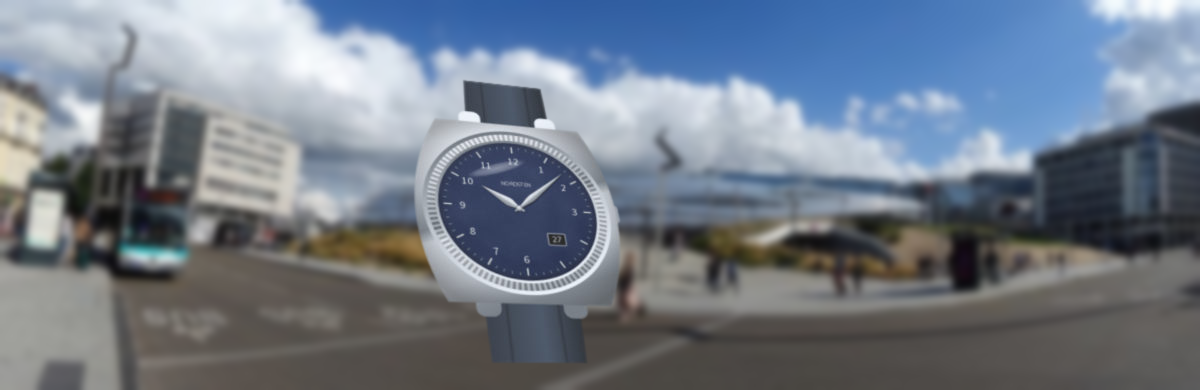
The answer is **10:08**
